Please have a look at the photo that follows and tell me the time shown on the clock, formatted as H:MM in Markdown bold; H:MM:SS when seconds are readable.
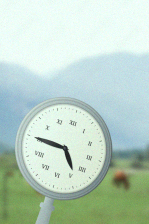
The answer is **4:45**
